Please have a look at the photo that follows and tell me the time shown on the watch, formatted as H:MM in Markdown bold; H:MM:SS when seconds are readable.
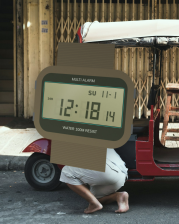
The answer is **12:18:14**
